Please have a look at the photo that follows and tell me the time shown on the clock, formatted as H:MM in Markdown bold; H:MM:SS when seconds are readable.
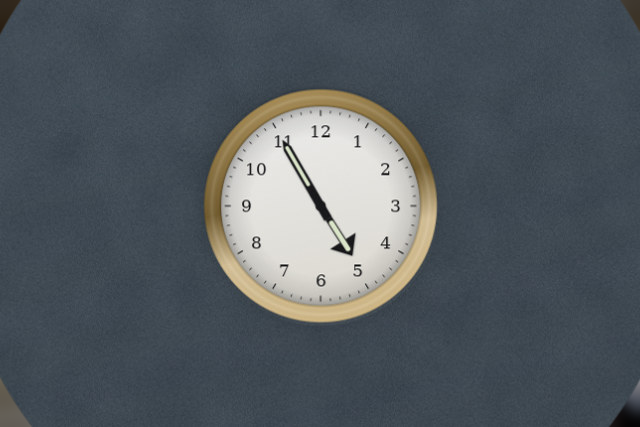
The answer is **4:55**
